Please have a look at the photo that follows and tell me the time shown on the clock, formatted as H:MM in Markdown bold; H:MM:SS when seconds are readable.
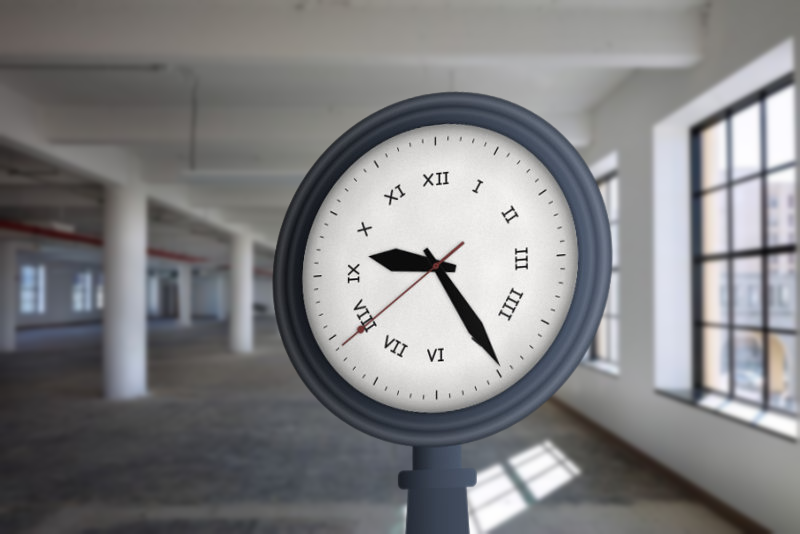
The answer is **9:24:39**
